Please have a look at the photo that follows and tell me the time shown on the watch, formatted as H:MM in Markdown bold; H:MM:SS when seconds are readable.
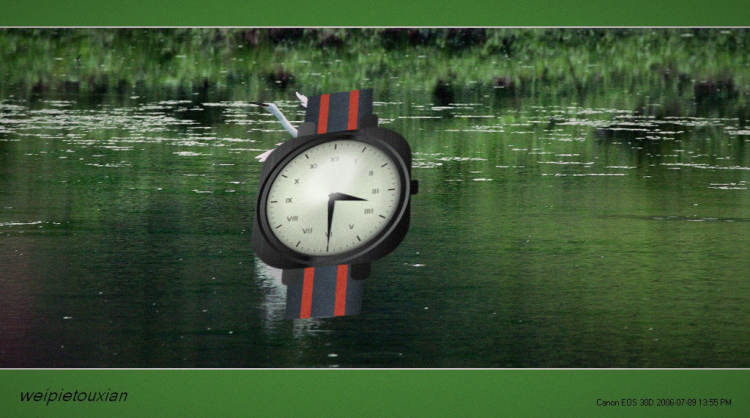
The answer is **3:30**
